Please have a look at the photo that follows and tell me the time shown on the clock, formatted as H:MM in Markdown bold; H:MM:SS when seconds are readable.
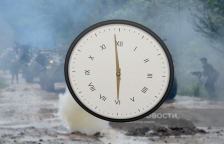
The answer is **5:59**
